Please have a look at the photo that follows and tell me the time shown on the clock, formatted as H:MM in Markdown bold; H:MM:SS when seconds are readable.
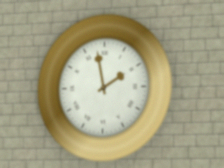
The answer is **1:58**
